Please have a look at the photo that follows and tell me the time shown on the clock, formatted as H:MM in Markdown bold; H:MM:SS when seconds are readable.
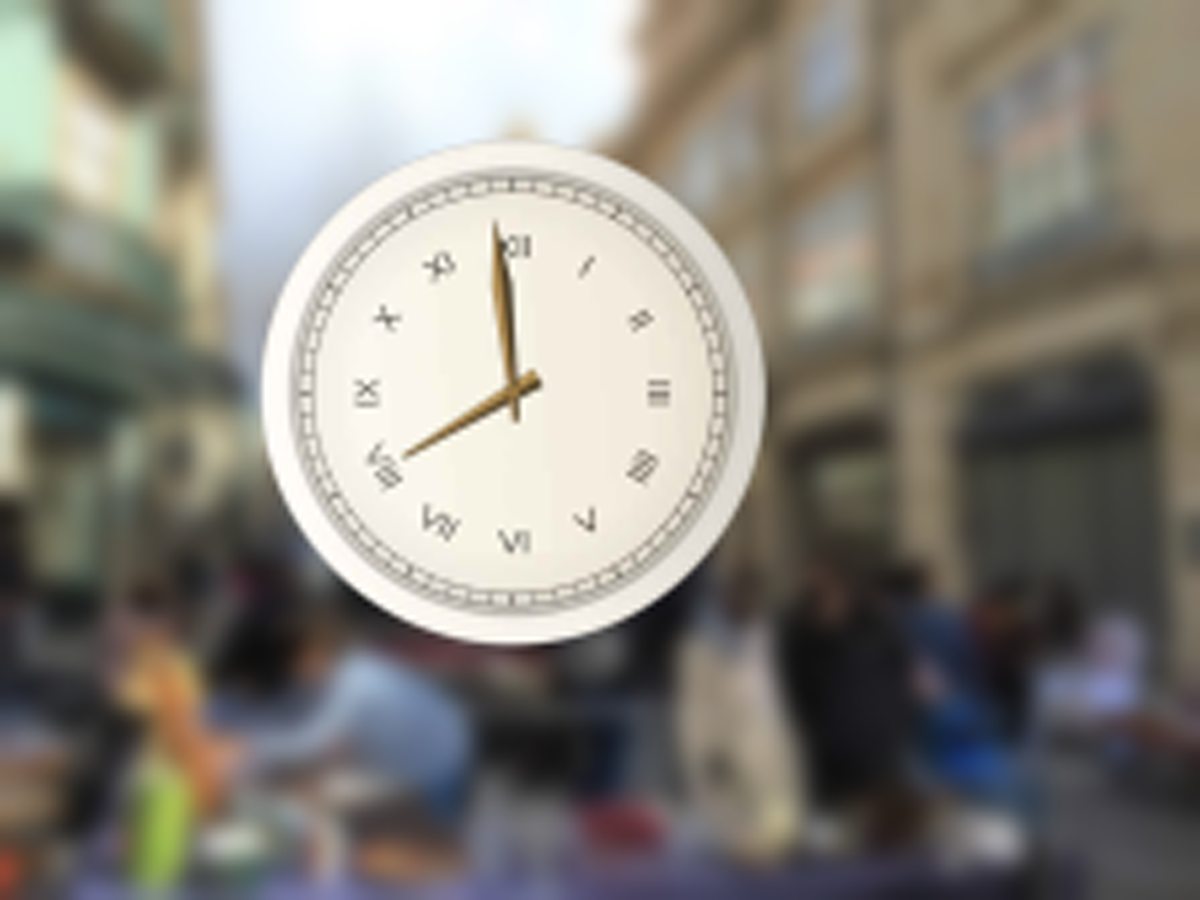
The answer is **7:59**
